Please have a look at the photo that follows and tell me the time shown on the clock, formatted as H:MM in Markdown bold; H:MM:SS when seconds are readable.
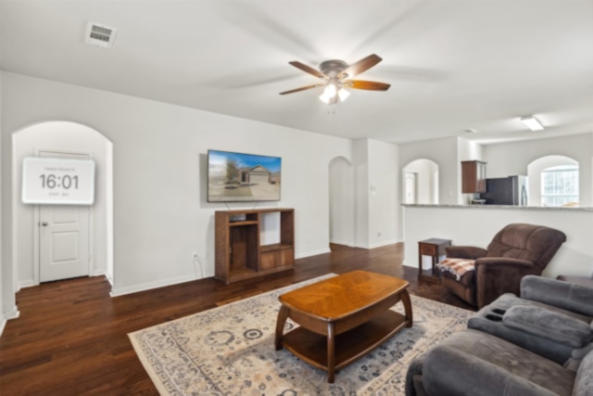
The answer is **16:01**
